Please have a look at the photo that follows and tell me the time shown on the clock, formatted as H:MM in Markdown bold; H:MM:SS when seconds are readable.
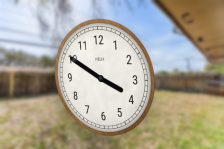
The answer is **3:50**
